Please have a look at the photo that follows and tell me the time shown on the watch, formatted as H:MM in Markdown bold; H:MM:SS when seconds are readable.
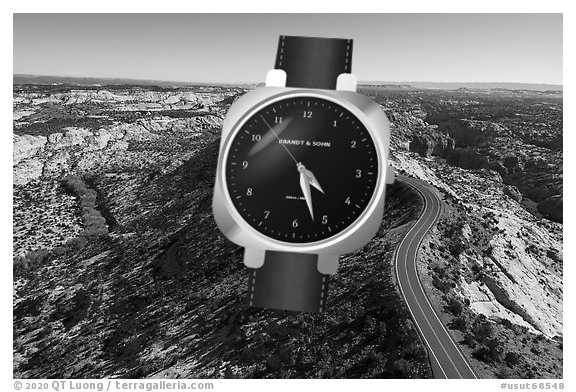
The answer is **4:26:53**
